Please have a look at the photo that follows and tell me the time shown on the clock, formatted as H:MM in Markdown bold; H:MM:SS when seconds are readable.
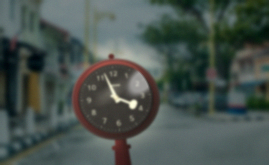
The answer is **3:57**
